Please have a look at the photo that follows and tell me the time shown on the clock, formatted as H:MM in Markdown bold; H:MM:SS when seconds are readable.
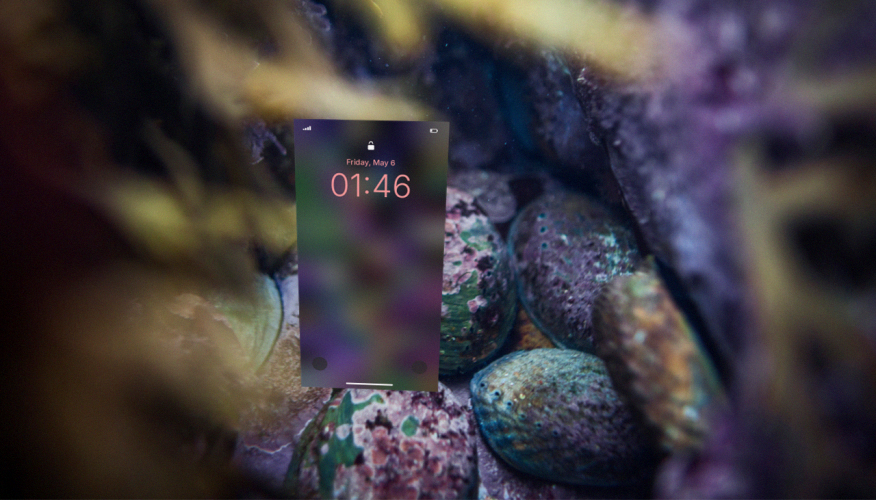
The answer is **1:46**
